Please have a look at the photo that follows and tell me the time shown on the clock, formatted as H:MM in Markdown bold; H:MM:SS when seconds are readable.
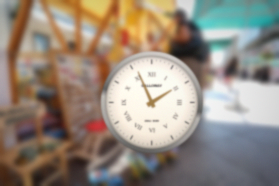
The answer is **1:56**
